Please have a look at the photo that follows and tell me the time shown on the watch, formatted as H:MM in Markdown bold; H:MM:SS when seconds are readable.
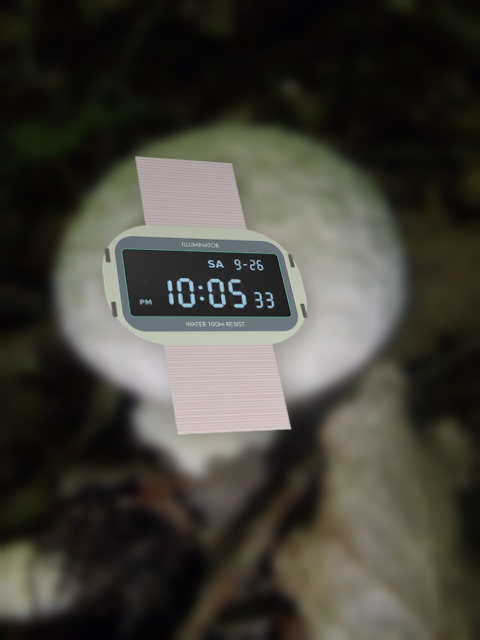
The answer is **10:05:33**
